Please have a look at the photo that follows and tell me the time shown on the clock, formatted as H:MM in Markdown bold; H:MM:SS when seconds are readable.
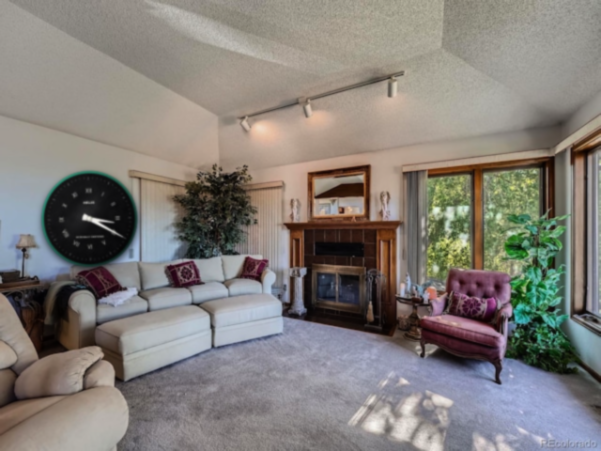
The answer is **3:20**
